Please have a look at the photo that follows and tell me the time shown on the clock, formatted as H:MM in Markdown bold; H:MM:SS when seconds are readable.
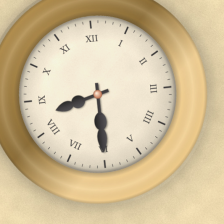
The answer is **8:30**
